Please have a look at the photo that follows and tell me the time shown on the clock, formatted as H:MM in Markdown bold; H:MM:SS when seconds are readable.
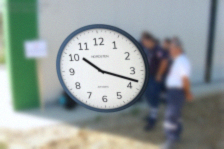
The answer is **10:18**
